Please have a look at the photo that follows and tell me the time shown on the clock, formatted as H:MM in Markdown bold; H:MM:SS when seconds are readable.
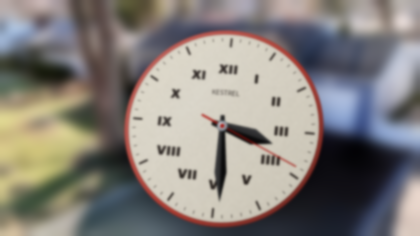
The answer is **3:29:19**
